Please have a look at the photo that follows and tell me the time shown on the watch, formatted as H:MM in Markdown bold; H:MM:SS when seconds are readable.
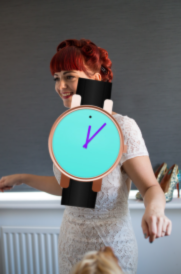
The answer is **12:06**
